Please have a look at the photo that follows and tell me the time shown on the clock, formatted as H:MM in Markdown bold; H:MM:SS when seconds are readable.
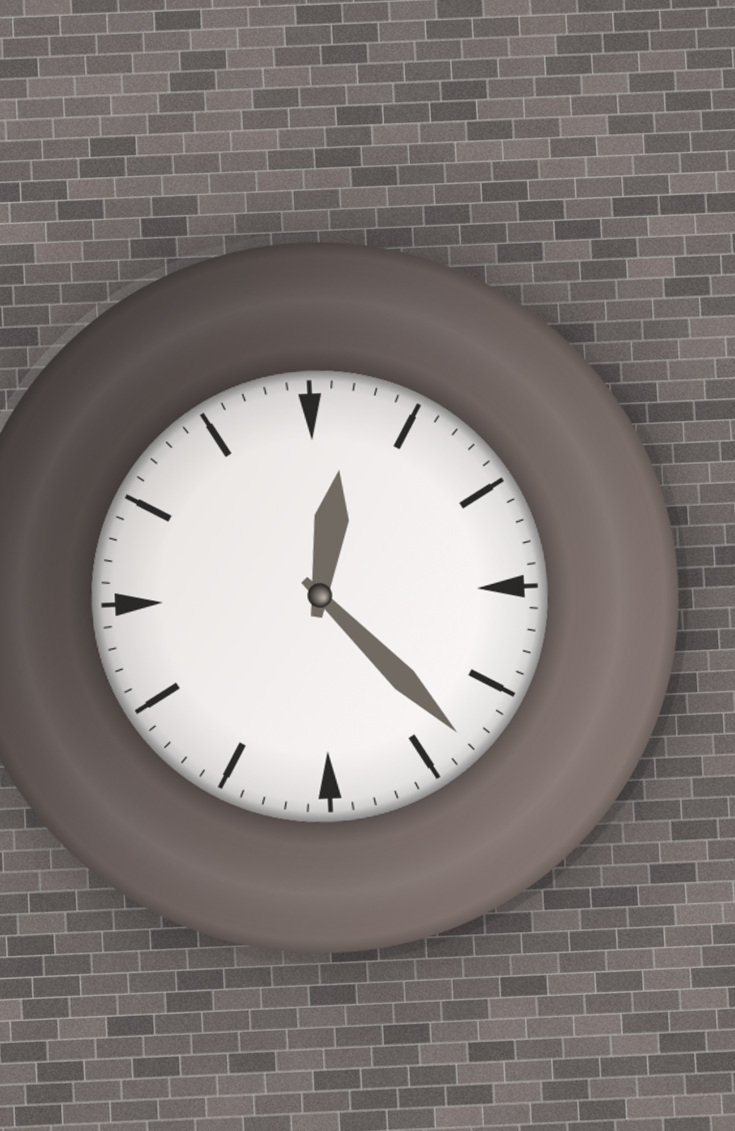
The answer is **12:23**
